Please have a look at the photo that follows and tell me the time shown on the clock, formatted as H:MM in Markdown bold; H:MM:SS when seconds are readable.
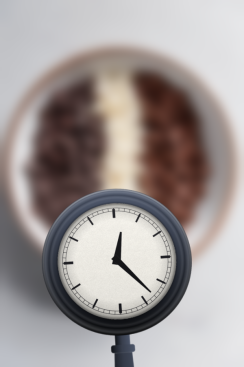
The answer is **12:23**
